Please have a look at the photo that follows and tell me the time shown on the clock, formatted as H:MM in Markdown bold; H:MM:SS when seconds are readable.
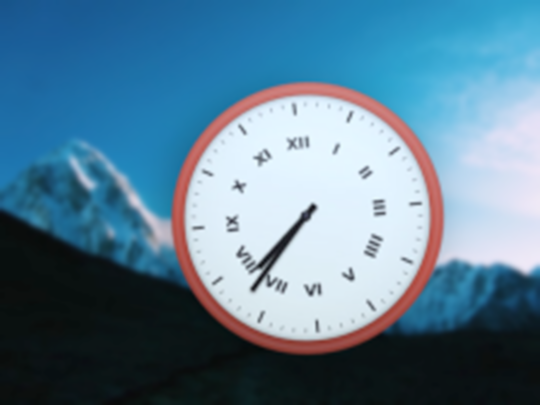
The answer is **7:37**
